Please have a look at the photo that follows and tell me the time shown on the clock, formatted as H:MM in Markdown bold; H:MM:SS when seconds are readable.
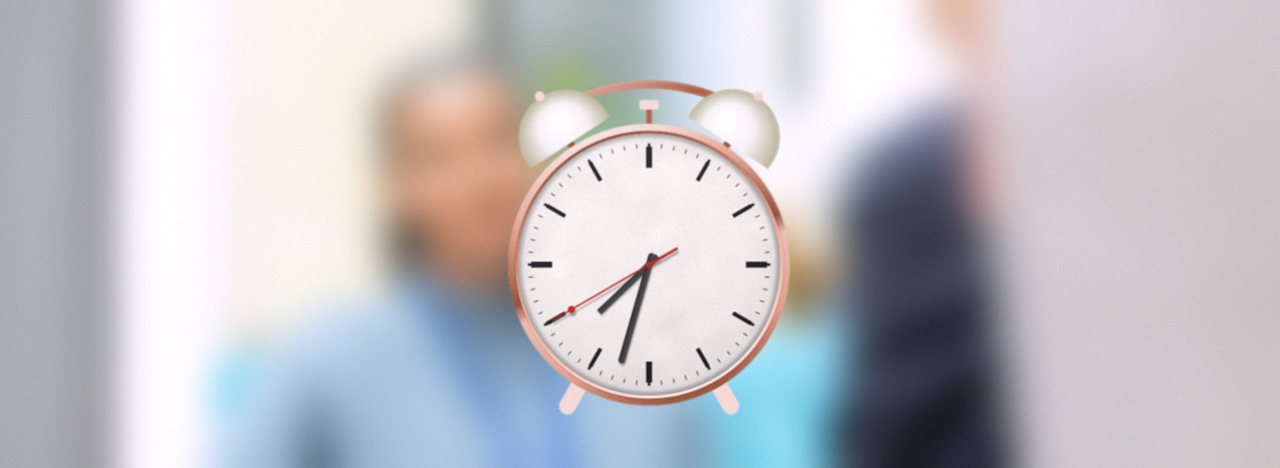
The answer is **7:32:40**
